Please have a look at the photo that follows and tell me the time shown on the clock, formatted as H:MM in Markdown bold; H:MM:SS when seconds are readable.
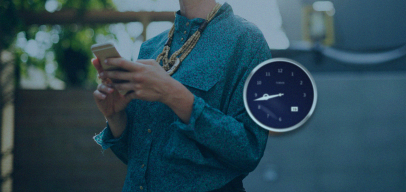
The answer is **8:43**
